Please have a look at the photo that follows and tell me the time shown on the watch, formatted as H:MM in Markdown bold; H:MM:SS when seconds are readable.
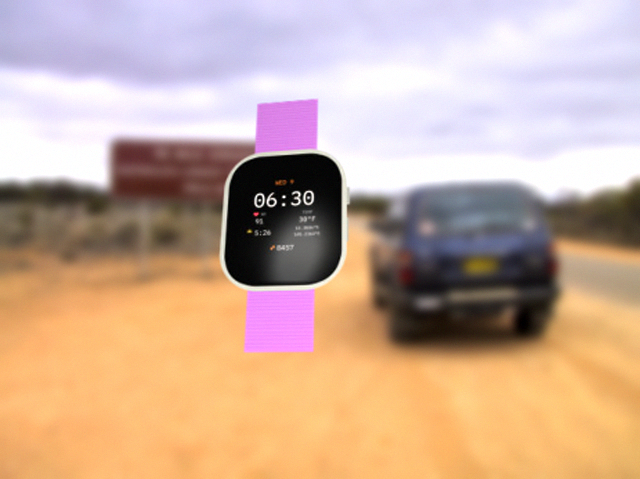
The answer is **6:30**
